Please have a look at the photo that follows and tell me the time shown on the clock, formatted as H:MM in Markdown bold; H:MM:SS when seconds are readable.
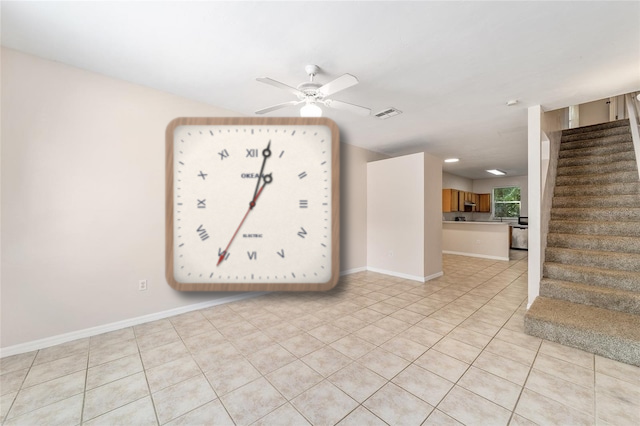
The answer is **1:02:35**
